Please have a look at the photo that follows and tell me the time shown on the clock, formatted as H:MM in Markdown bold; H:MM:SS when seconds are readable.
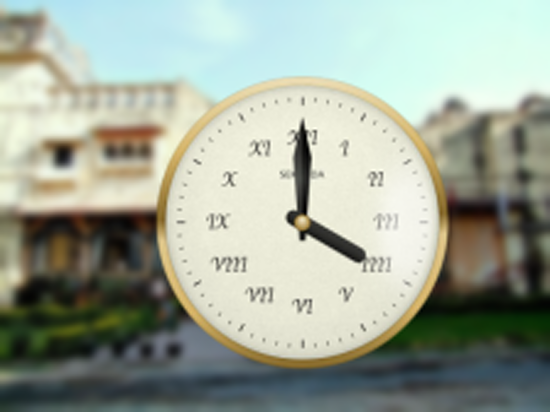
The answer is **4:00**
